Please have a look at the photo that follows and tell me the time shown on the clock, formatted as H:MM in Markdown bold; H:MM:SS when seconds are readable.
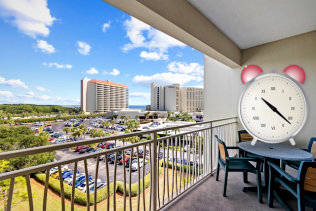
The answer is **10:22**
